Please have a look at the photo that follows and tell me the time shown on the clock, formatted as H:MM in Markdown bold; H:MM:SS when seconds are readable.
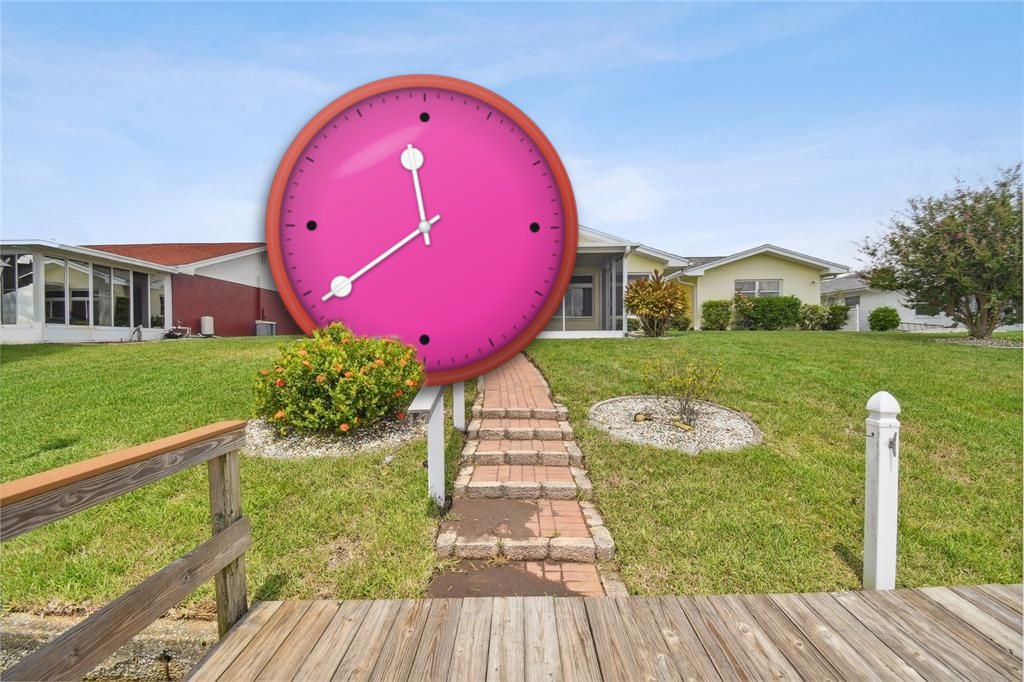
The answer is **11:39**
